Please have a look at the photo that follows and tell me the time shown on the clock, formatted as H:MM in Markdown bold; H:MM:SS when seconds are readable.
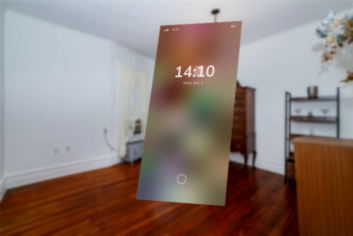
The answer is **14:10**
